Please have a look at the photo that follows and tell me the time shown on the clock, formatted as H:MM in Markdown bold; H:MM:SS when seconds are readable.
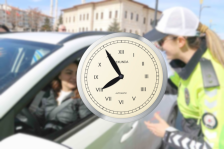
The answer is **7:55**
